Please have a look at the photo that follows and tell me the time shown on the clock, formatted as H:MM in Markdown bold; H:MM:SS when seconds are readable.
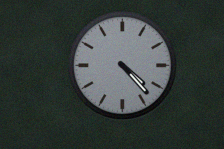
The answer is **4:23**
